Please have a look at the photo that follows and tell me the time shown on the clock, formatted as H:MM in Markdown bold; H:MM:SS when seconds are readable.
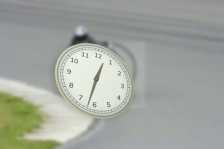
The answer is **12:32**
